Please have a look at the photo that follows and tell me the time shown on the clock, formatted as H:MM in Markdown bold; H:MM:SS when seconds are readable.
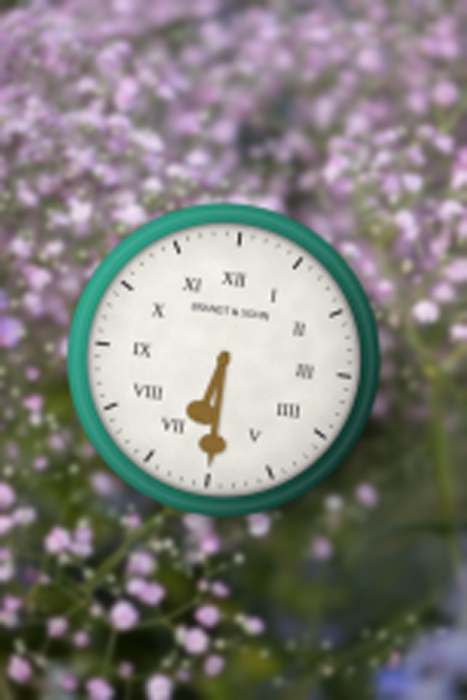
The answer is **6:30**
